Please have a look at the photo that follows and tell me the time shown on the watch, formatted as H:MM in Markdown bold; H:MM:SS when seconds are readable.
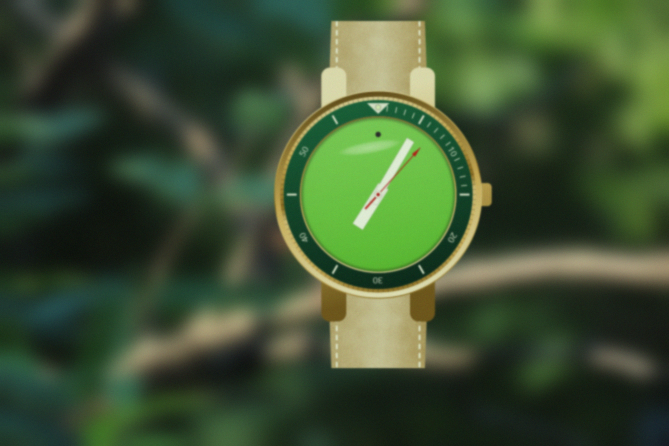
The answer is **7:05:07**
